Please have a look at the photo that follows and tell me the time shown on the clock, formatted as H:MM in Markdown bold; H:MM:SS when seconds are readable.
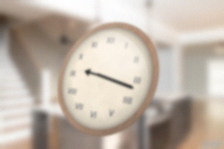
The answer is **9:17**
